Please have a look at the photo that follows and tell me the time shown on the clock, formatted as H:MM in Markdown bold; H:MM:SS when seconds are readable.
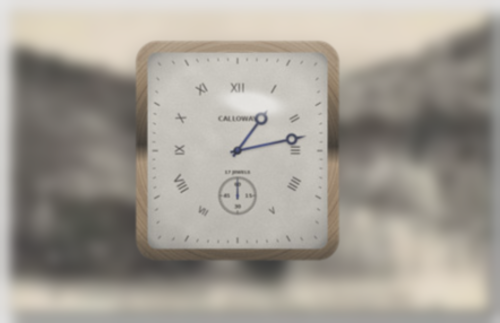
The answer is **1:13**
